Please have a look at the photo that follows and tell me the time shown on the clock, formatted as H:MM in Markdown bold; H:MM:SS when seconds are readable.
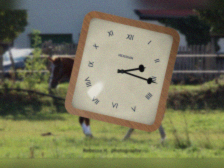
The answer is **2:16**
